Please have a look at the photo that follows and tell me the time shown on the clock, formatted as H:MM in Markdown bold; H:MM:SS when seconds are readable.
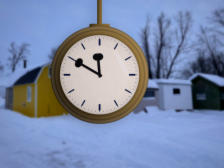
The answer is **11:50**
